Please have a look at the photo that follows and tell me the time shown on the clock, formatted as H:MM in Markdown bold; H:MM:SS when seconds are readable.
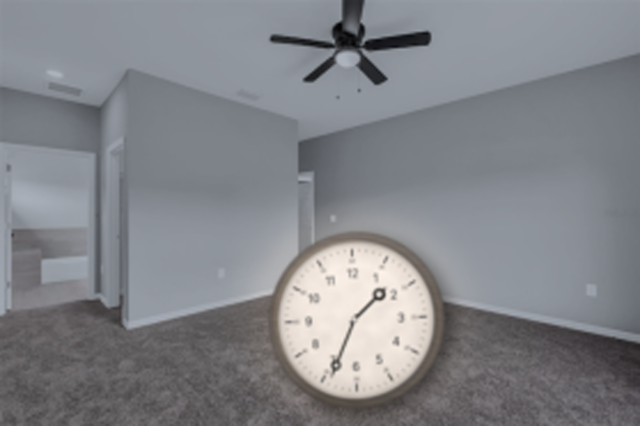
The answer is **1:34**
